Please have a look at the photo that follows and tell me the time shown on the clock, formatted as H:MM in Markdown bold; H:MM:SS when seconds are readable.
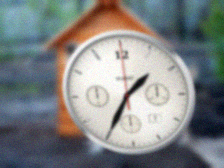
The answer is **1:35**
